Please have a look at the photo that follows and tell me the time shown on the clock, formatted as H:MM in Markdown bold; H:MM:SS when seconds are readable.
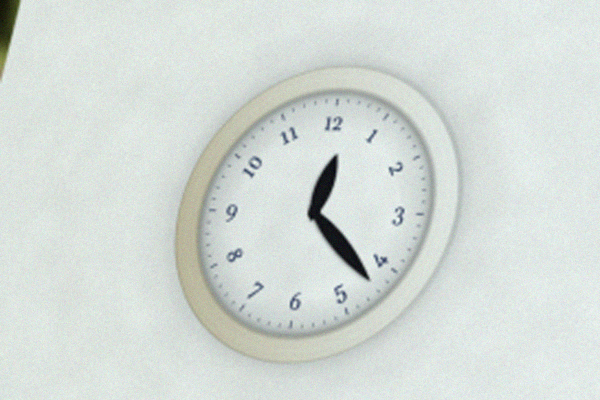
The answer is **12:22**
